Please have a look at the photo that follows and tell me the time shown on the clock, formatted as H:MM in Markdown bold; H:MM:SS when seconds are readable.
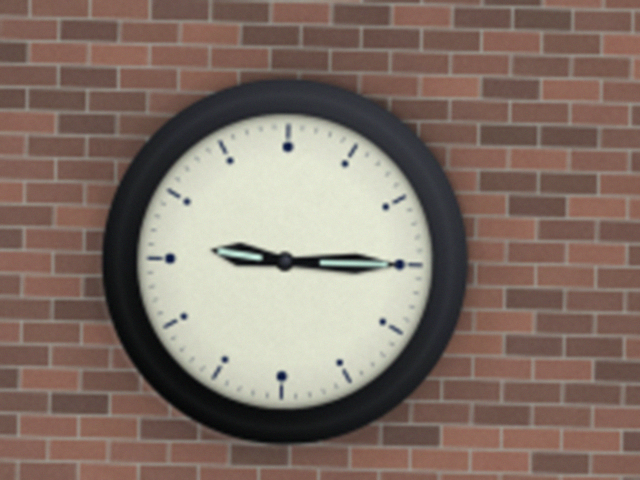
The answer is **9:15**
